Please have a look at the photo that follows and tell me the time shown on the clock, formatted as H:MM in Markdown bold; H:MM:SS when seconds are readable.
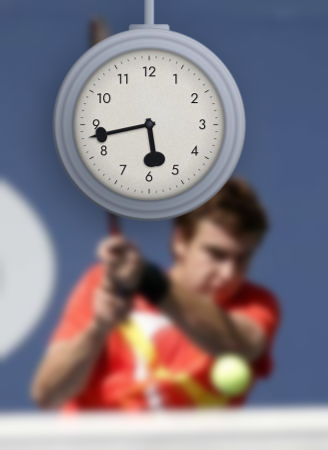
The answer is **5:43**
